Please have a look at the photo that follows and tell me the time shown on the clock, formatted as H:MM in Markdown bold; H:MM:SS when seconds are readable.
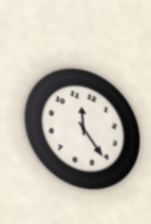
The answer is **11:21**
